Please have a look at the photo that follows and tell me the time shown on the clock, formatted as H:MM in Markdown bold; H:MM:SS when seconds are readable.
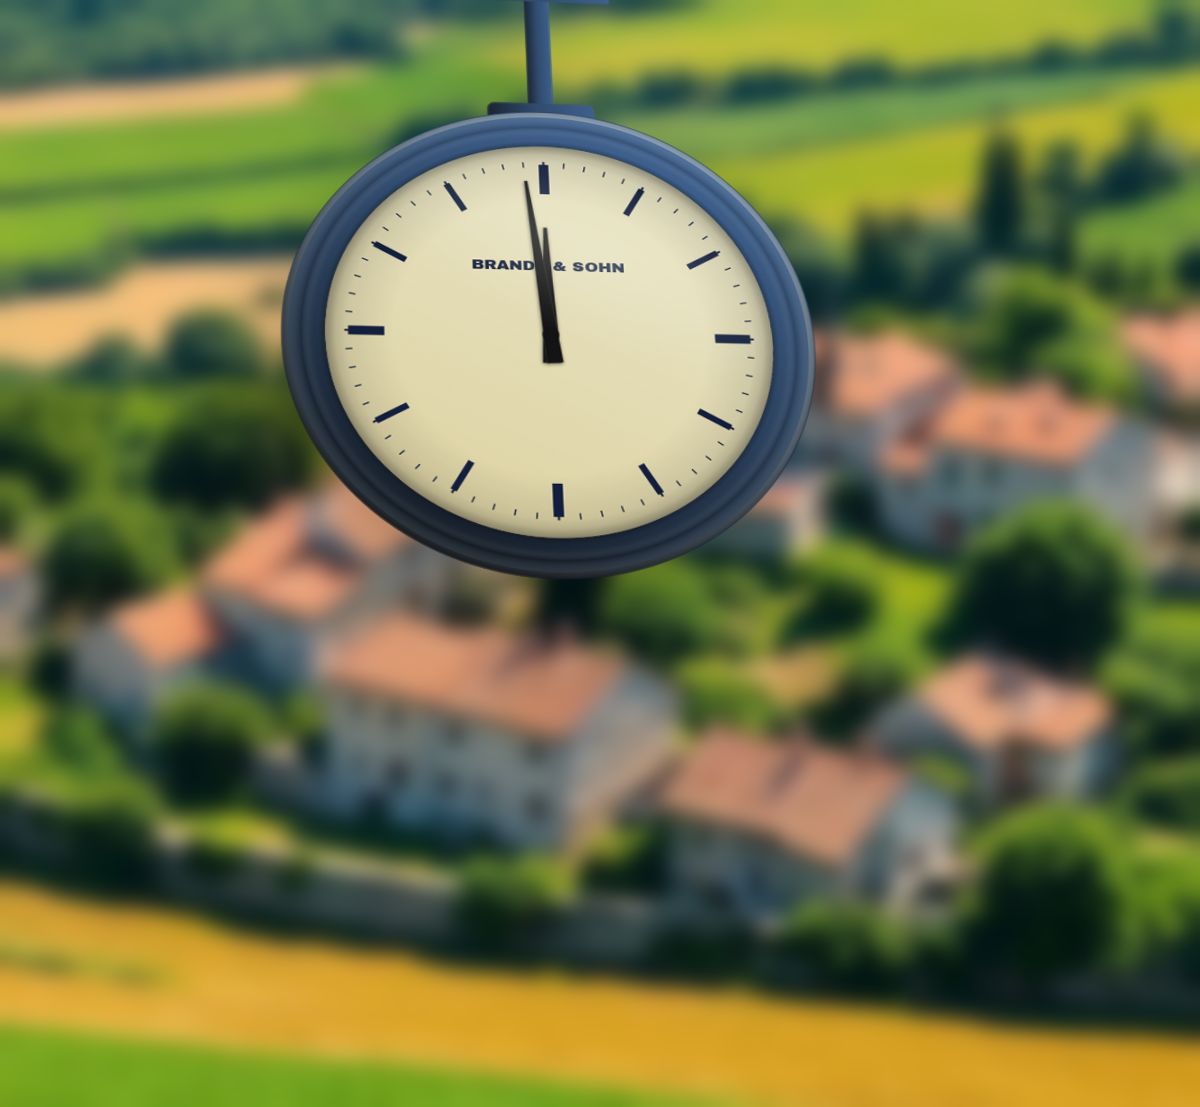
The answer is **11:59**
